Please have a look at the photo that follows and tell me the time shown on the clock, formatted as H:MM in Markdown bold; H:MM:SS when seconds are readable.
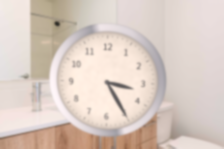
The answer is **3:25**
